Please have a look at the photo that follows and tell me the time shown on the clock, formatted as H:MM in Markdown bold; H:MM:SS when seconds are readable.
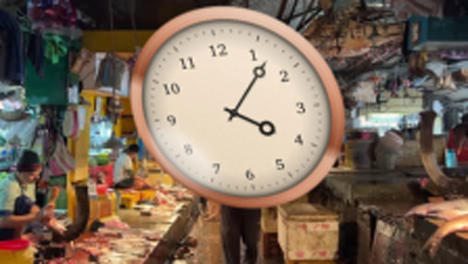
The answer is **4:07**
